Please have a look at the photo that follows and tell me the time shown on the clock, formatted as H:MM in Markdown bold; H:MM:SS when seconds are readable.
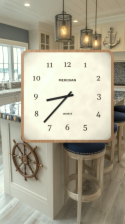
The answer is **8:37**
